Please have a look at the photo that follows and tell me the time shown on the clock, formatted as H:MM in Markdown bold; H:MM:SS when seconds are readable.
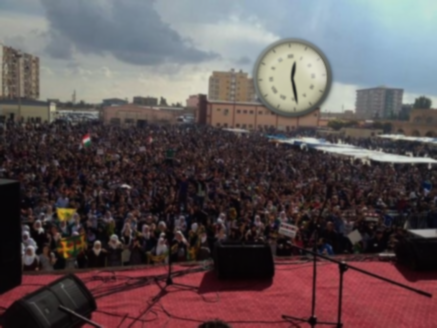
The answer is **12:29**
